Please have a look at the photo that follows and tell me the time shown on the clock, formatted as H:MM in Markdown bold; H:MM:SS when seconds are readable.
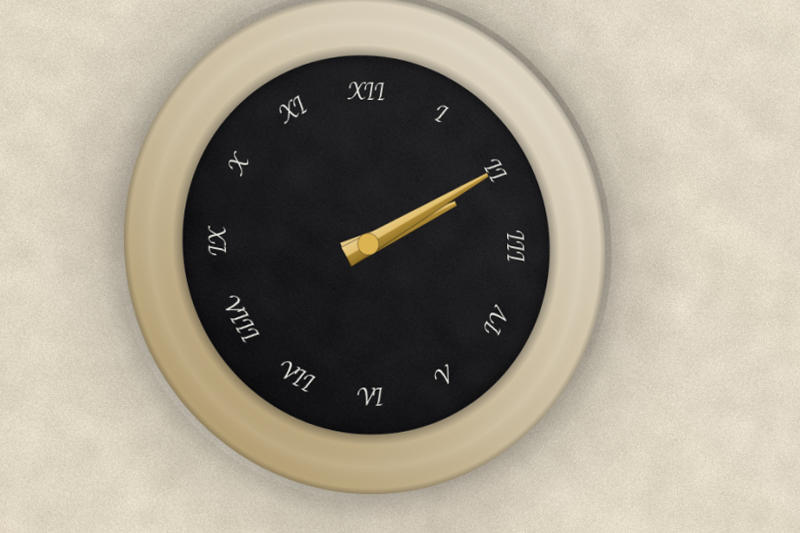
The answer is **2:10**
